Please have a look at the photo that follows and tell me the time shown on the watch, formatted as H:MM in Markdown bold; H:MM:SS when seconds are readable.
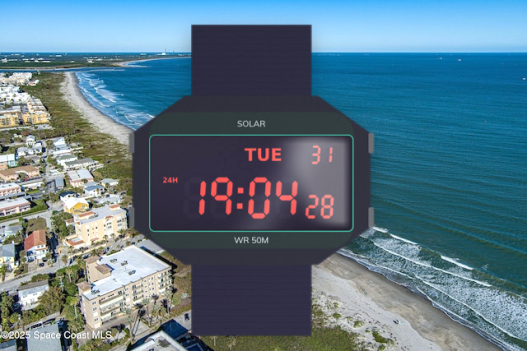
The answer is **19:04:28**
